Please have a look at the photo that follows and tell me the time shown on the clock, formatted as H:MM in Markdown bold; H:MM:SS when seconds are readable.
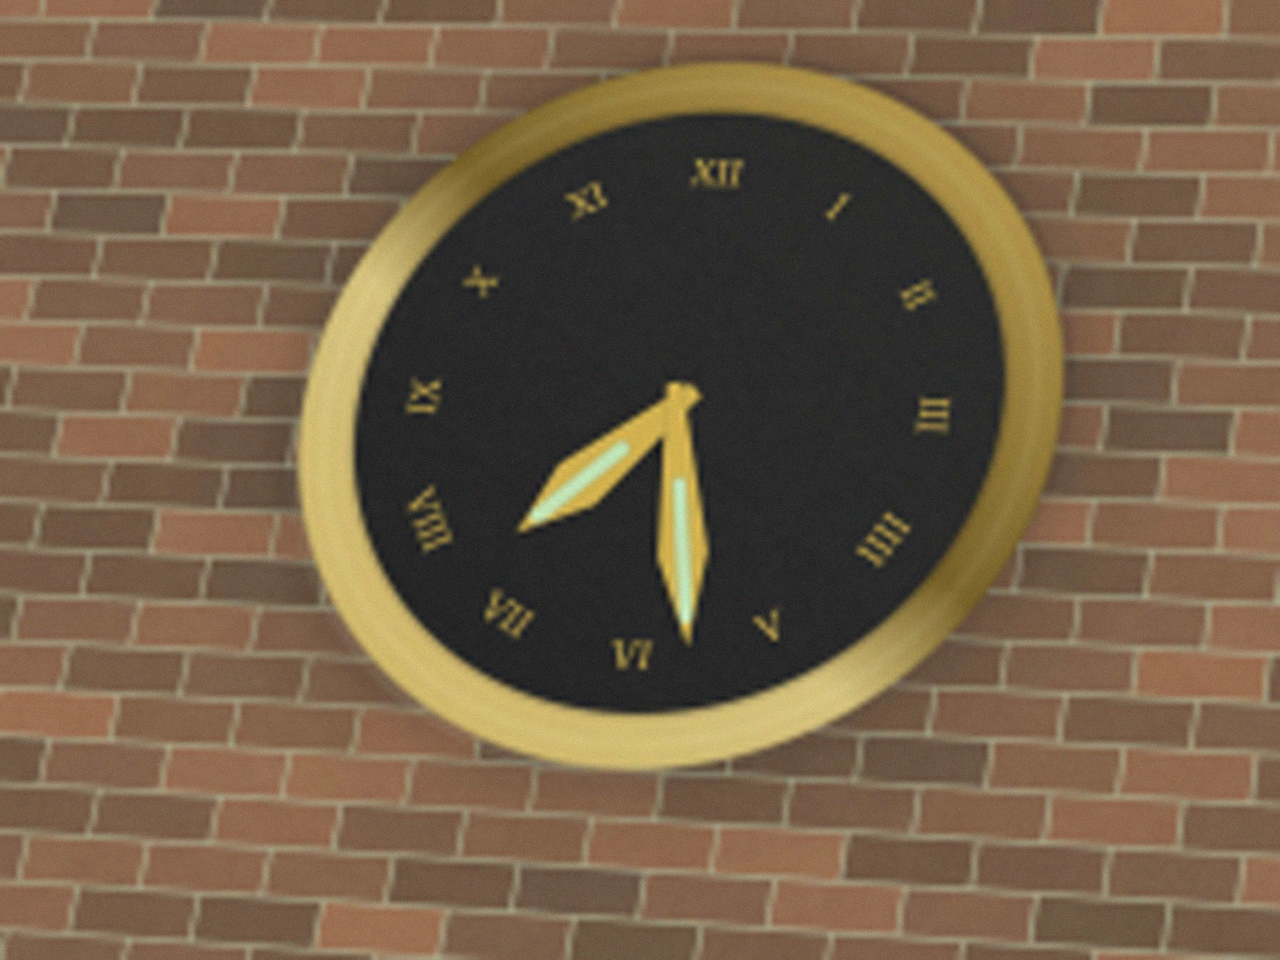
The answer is **7:28**
